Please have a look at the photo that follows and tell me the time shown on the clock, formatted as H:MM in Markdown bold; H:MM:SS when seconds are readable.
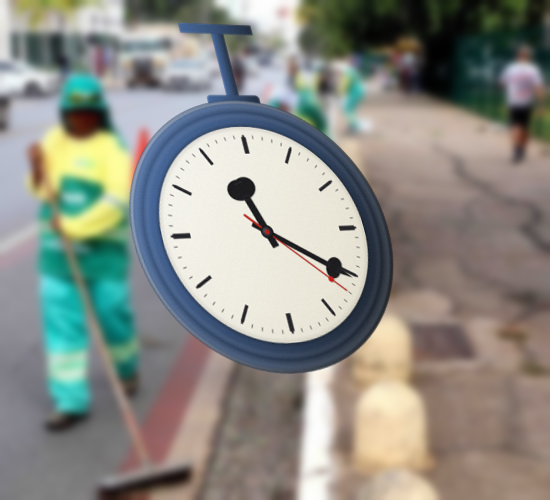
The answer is **11:20:22**
